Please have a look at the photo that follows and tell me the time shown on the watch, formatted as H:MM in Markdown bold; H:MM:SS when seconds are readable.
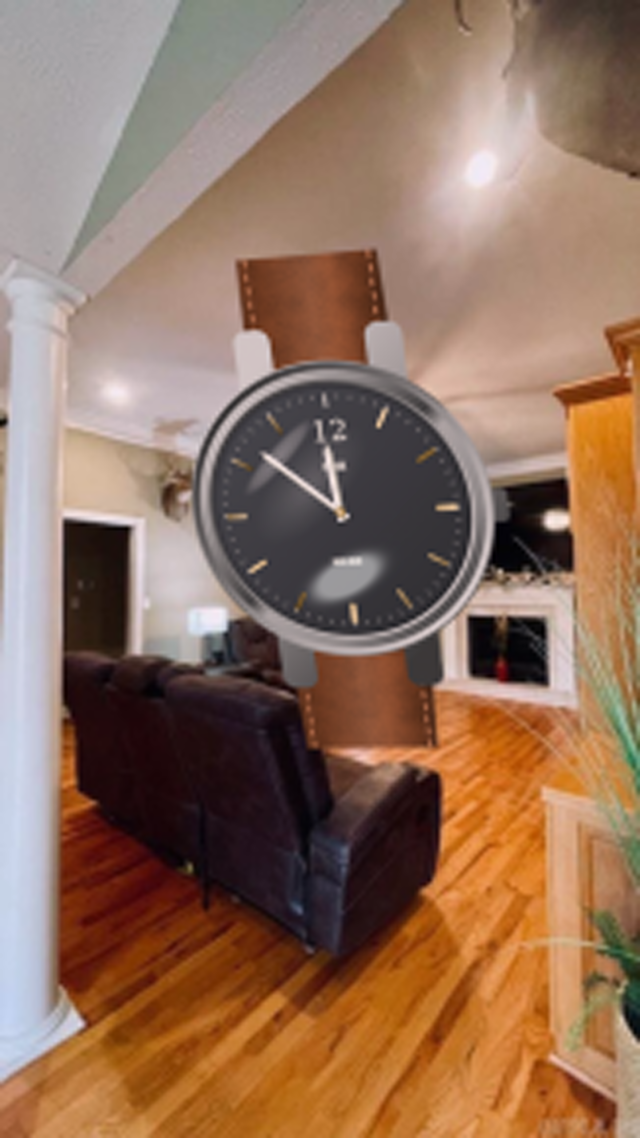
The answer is **11:52**
